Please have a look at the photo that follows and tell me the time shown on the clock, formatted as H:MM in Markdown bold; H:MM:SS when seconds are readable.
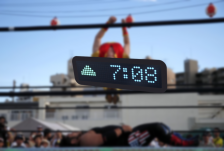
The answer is **7:08**
